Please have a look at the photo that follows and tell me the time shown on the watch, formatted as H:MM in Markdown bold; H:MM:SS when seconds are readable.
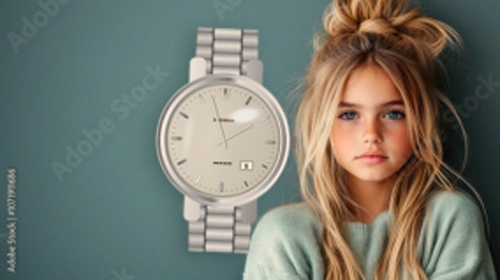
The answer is **1:57**
